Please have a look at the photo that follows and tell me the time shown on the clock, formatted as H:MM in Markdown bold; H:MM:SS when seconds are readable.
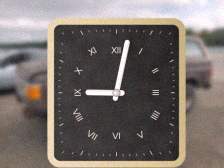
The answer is **9:02**
